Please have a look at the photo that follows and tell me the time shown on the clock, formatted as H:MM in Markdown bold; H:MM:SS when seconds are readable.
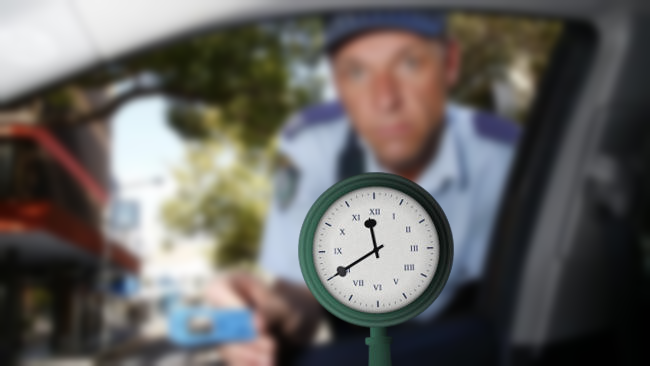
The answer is **11:40**
